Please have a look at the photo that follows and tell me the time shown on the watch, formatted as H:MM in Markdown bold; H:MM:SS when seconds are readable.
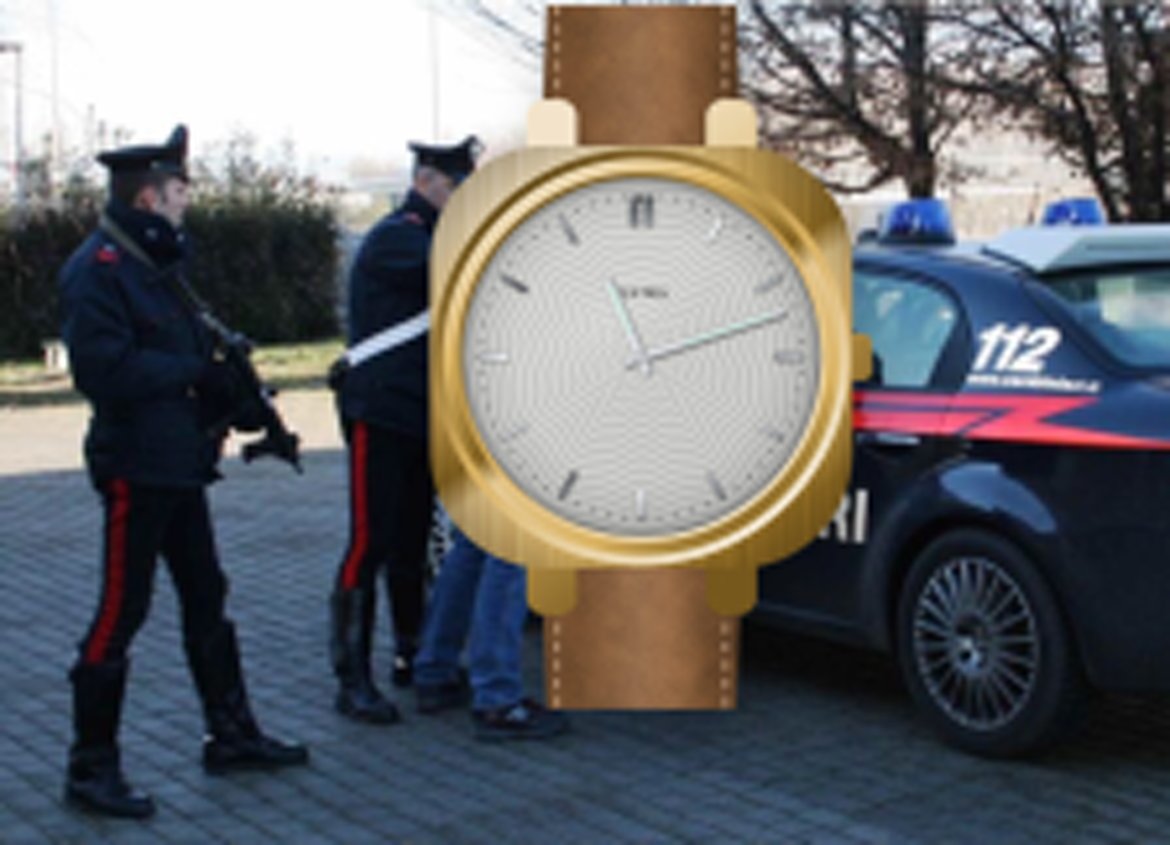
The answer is **11:12**
